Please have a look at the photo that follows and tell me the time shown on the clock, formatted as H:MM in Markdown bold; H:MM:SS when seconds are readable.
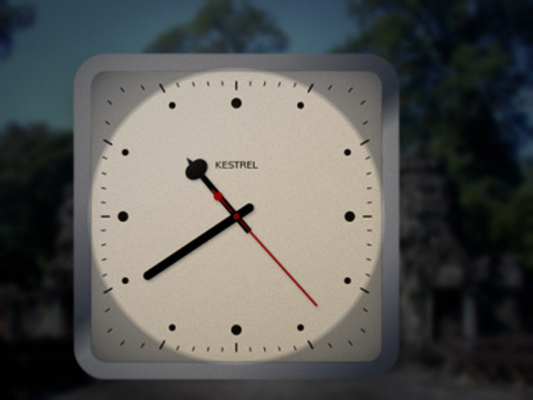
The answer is **10:39:23**
